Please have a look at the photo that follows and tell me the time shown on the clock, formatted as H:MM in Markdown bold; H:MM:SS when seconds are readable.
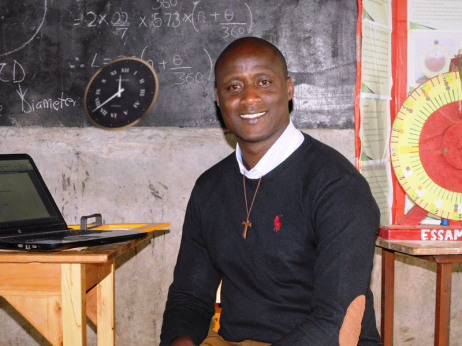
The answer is **11:38**
